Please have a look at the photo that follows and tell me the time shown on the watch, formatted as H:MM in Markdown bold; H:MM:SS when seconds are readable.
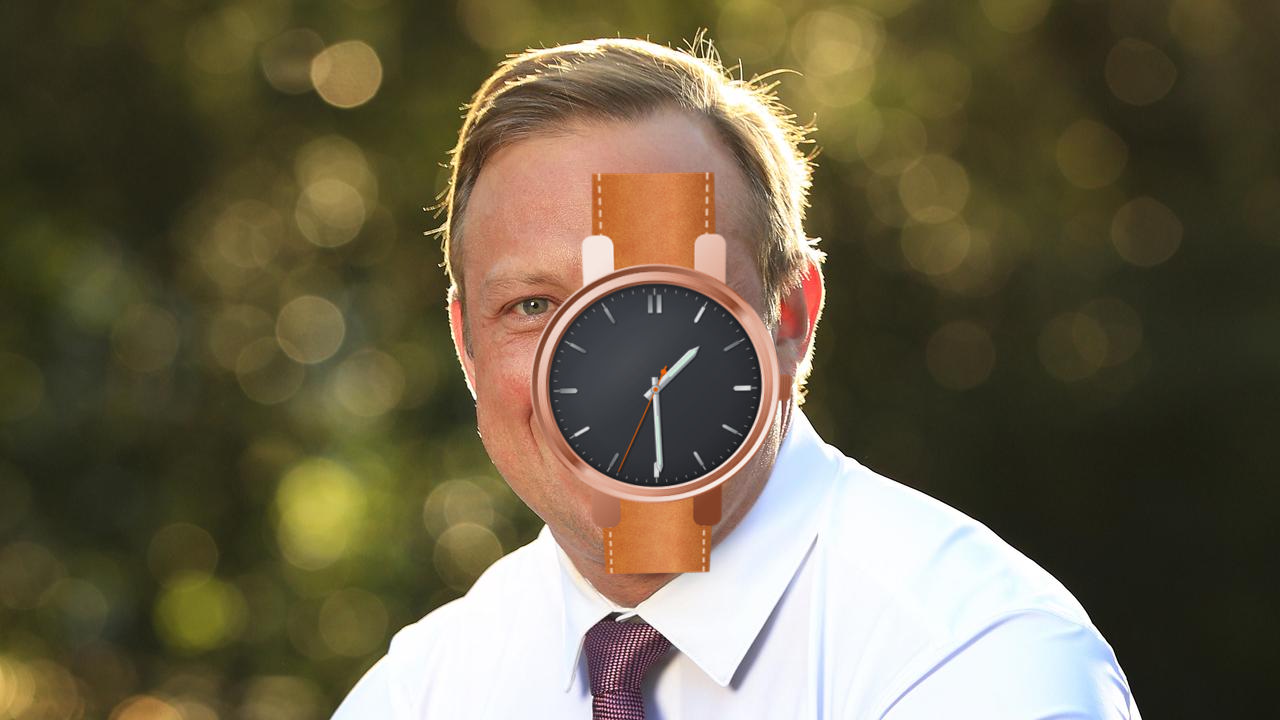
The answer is **1:29:34**
